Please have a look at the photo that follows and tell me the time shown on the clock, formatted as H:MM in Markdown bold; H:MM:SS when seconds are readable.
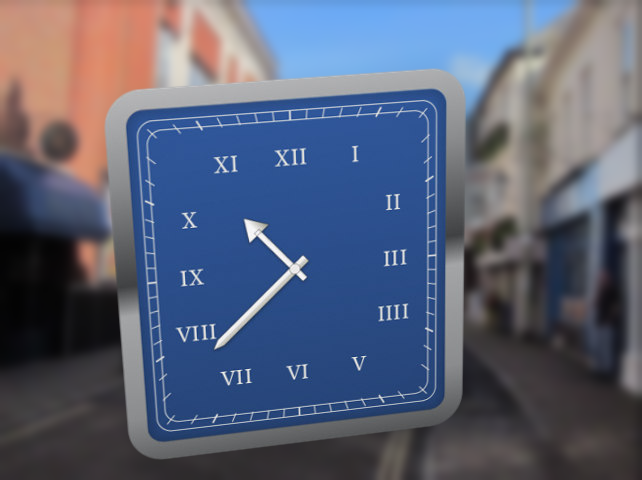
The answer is **10:38**
